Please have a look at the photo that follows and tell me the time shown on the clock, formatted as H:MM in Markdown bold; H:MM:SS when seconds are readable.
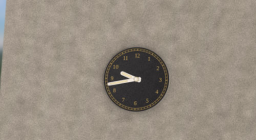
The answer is **9:43**
